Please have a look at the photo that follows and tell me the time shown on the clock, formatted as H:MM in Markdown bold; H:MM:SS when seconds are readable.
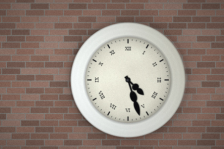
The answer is **4:27**
